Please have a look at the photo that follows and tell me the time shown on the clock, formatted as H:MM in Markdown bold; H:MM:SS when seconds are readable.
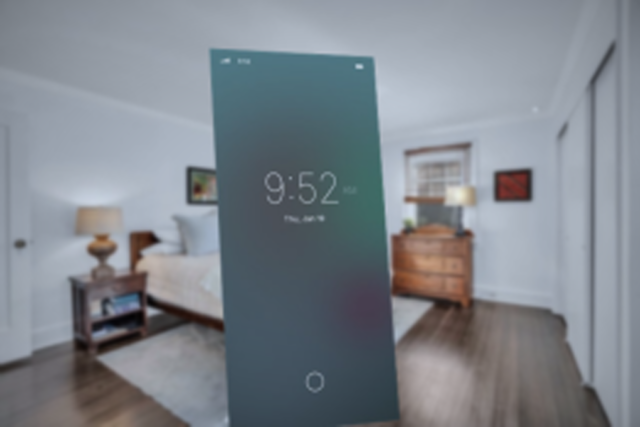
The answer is **9:52**
